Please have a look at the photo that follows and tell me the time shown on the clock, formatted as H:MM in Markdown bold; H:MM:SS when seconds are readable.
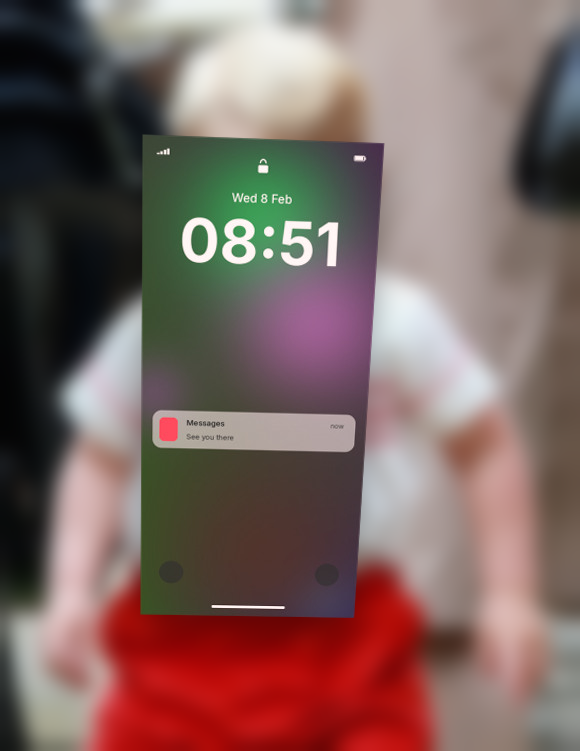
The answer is **8:51**
